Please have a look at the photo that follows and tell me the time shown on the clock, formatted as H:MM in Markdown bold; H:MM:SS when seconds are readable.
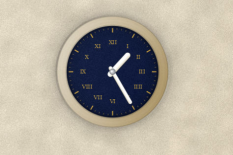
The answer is **1:25**
